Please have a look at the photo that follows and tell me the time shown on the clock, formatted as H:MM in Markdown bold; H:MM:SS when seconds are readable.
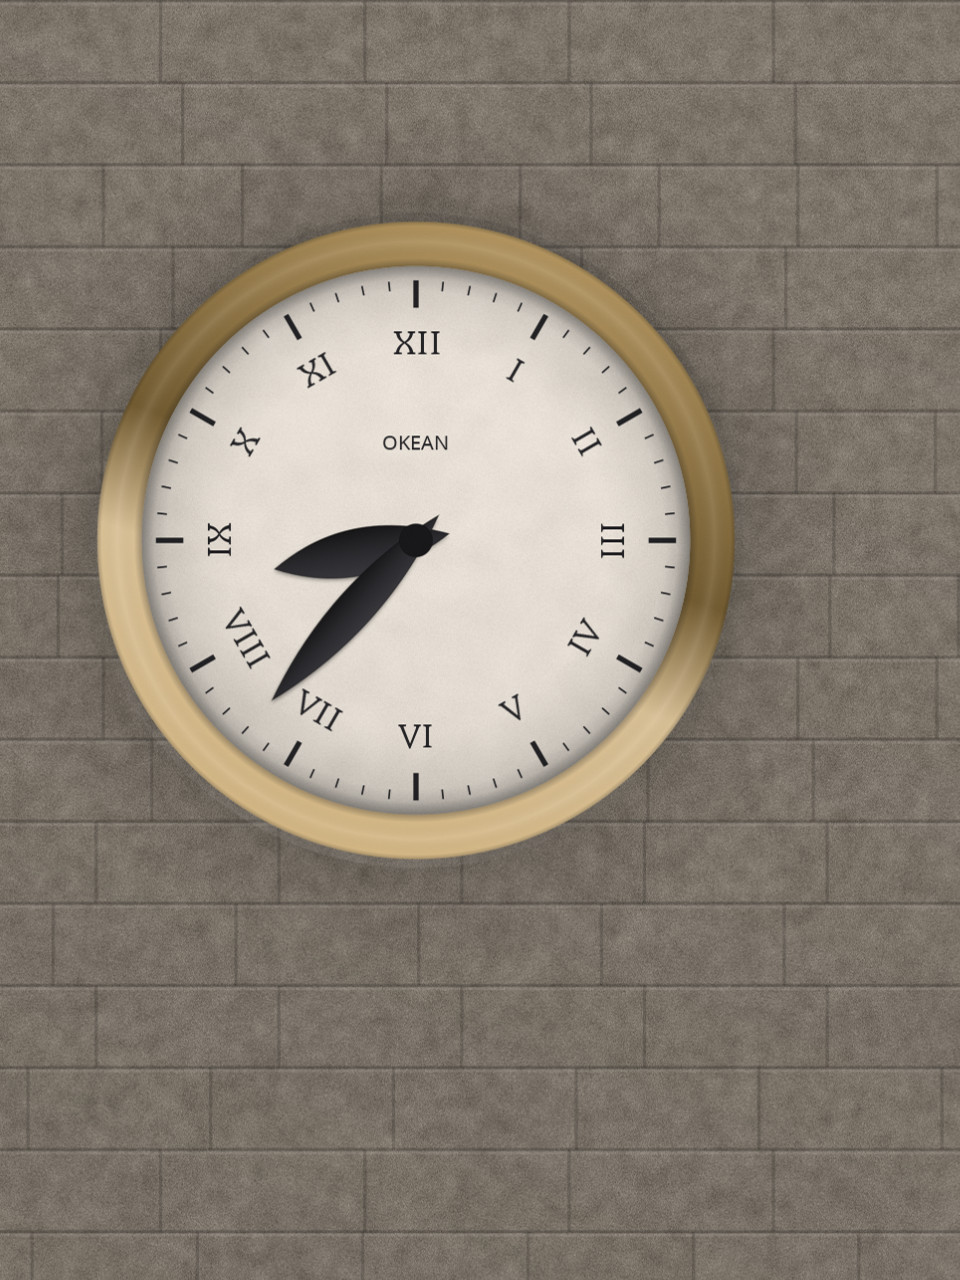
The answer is **8:37**
